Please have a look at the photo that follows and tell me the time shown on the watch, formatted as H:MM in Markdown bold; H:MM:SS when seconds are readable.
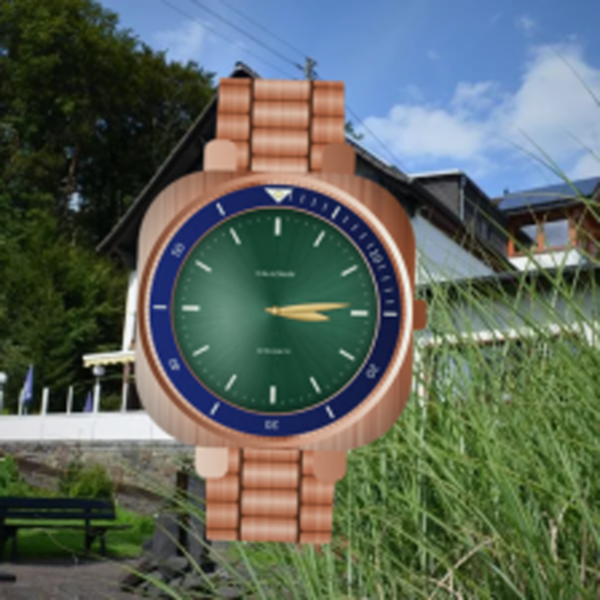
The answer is **3:14**
